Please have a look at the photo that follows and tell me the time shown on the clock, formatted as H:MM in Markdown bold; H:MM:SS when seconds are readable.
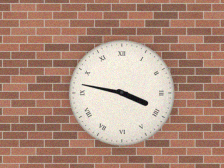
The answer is **3:47**
